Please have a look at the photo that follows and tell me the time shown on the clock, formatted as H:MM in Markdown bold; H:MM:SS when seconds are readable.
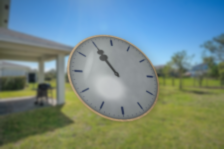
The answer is **10:55**
